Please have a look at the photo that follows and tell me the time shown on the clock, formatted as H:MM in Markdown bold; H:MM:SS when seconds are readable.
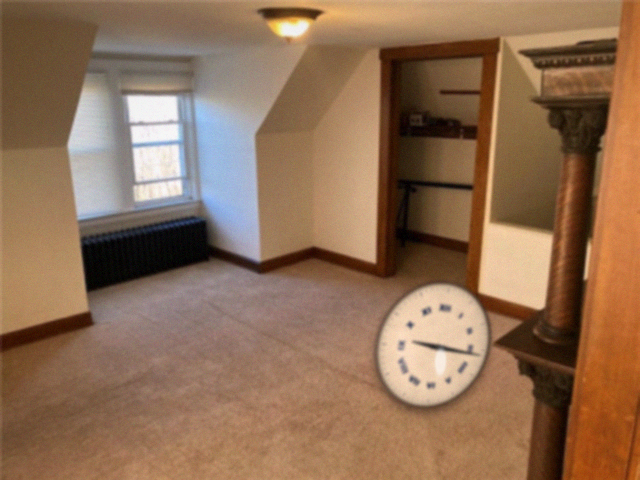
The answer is **9:16**
